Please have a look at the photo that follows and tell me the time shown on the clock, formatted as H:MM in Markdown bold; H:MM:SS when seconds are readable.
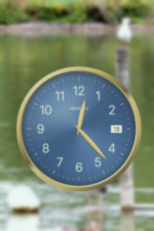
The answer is **12:23**
